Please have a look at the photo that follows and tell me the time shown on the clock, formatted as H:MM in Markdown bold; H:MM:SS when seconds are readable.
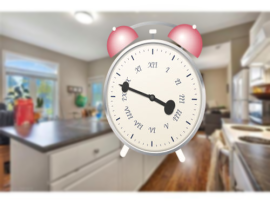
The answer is **3:48**
